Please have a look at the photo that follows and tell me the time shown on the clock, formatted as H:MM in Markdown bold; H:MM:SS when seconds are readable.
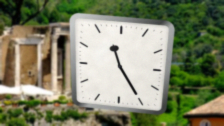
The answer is **11:25**
